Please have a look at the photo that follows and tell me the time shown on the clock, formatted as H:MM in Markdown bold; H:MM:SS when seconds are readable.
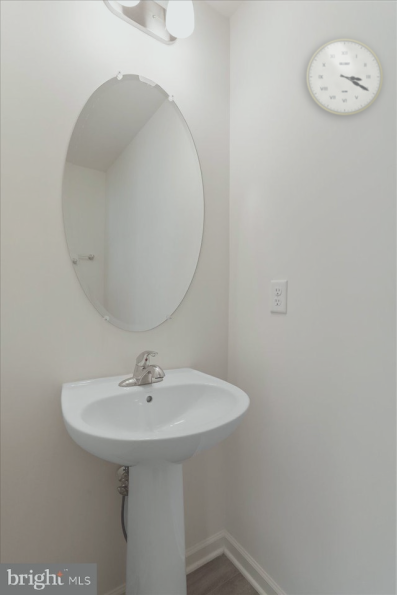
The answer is **3:20**
